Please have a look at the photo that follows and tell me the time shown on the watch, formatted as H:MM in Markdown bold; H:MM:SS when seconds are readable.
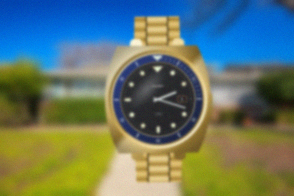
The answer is **2:18**
